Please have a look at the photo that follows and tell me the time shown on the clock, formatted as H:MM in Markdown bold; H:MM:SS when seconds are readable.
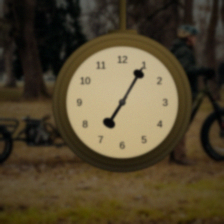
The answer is **7:05**
